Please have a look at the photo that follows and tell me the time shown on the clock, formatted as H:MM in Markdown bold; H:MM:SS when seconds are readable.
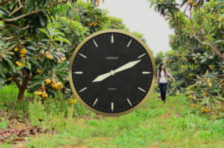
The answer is **8:11**
